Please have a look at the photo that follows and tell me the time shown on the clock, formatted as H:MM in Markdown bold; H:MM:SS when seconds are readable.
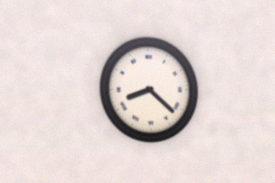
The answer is **8:22**
